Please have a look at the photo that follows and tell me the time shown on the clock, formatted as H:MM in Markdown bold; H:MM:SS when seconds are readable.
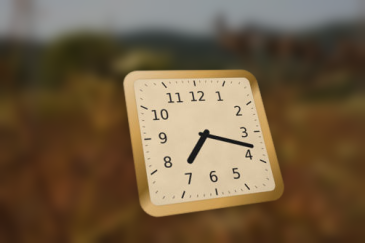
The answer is **7:18**
